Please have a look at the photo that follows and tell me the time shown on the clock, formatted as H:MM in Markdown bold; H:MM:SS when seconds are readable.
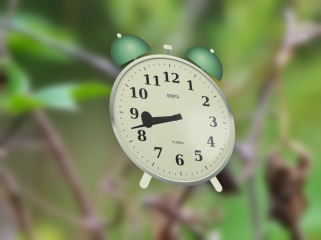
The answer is **8:42**
